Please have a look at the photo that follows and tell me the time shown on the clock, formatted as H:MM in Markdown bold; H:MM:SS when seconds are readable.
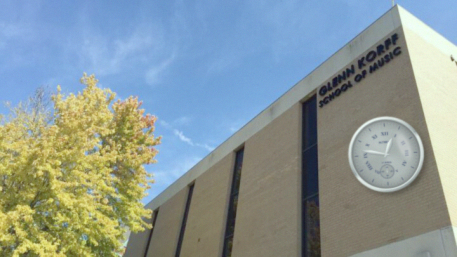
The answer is **12:47**
